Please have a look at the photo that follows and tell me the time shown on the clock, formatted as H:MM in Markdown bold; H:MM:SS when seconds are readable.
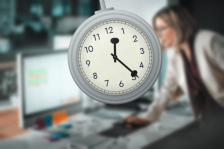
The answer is **12:24**
